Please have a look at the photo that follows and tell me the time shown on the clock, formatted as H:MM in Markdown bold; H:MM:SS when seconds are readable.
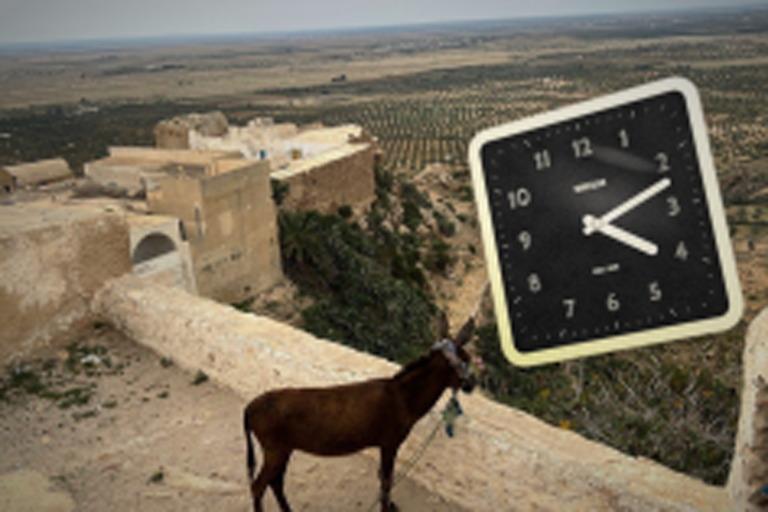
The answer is **4:12**
